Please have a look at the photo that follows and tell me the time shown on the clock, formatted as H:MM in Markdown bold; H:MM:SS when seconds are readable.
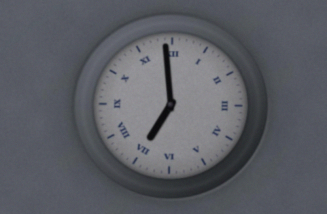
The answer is **6:59**
